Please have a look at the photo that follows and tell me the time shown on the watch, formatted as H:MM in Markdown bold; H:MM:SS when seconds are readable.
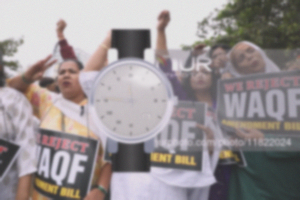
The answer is **11:46**
